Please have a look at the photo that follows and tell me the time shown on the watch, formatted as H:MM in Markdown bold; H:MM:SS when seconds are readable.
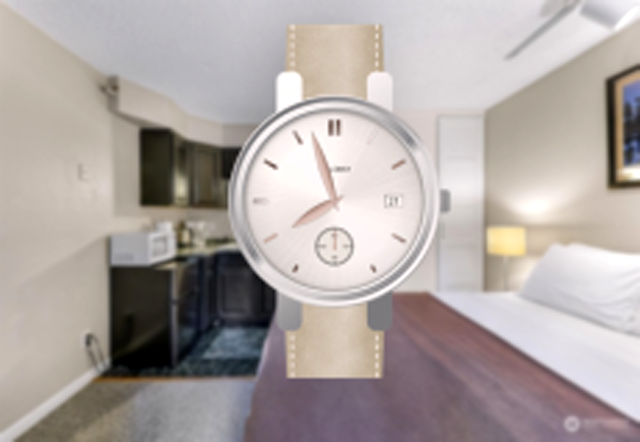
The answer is **7:57**
